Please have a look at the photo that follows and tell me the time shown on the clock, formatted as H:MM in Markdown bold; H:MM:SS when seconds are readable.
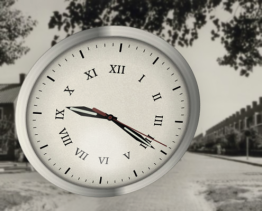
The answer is **9:20:19**
